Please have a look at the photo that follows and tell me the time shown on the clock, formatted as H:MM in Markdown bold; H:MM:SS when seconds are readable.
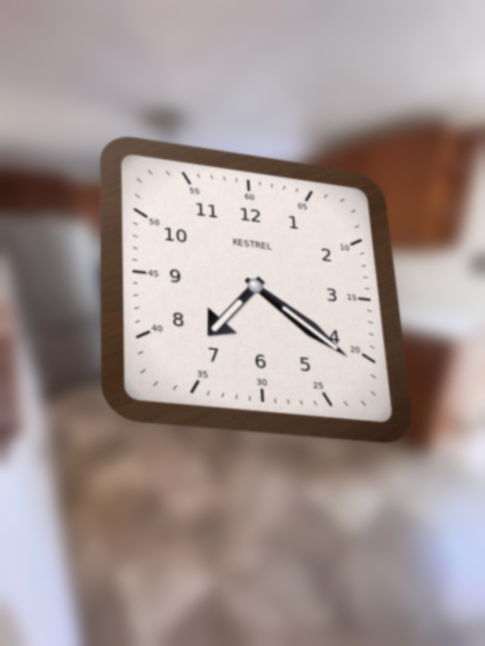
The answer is **7:21**
